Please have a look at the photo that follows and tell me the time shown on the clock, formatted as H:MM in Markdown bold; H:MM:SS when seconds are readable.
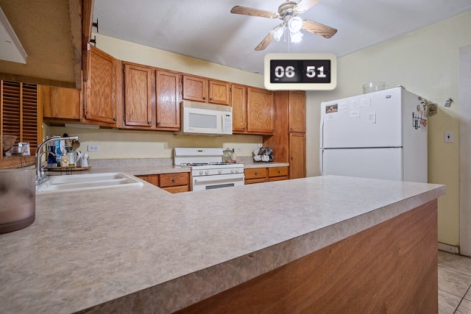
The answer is **6:51**
